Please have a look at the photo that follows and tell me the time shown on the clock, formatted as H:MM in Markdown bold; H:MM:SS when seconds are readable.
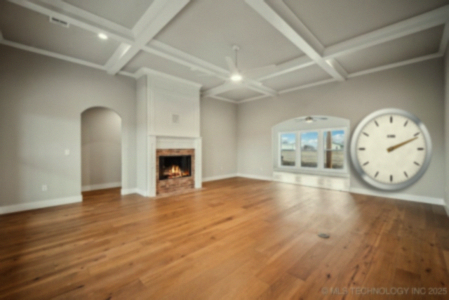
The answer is **2:11**
